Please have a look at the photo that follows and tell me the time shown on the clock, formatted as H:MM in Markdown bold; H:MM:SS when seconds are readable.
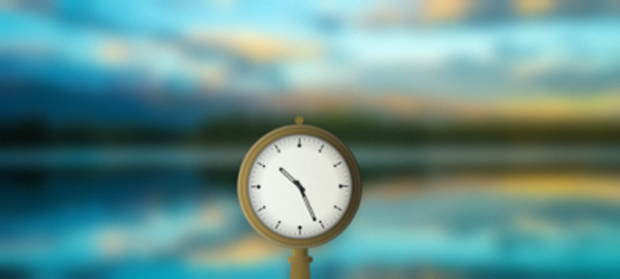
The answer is **10:26**
